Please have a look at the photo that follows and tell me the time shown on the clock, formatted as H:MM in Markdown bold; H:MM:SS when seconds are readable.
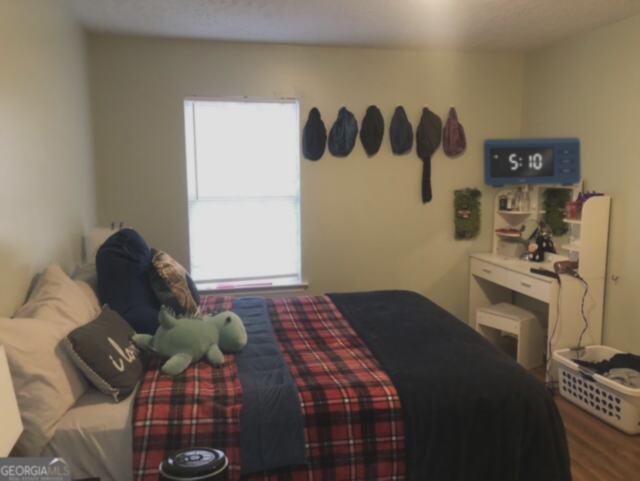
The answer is **5:10**
